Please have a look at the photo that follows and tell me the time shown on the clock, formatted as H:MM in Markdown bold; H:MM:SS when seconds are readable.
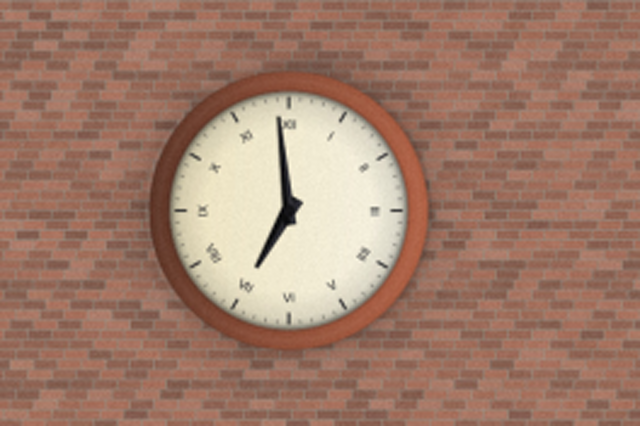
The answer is **6:59**
